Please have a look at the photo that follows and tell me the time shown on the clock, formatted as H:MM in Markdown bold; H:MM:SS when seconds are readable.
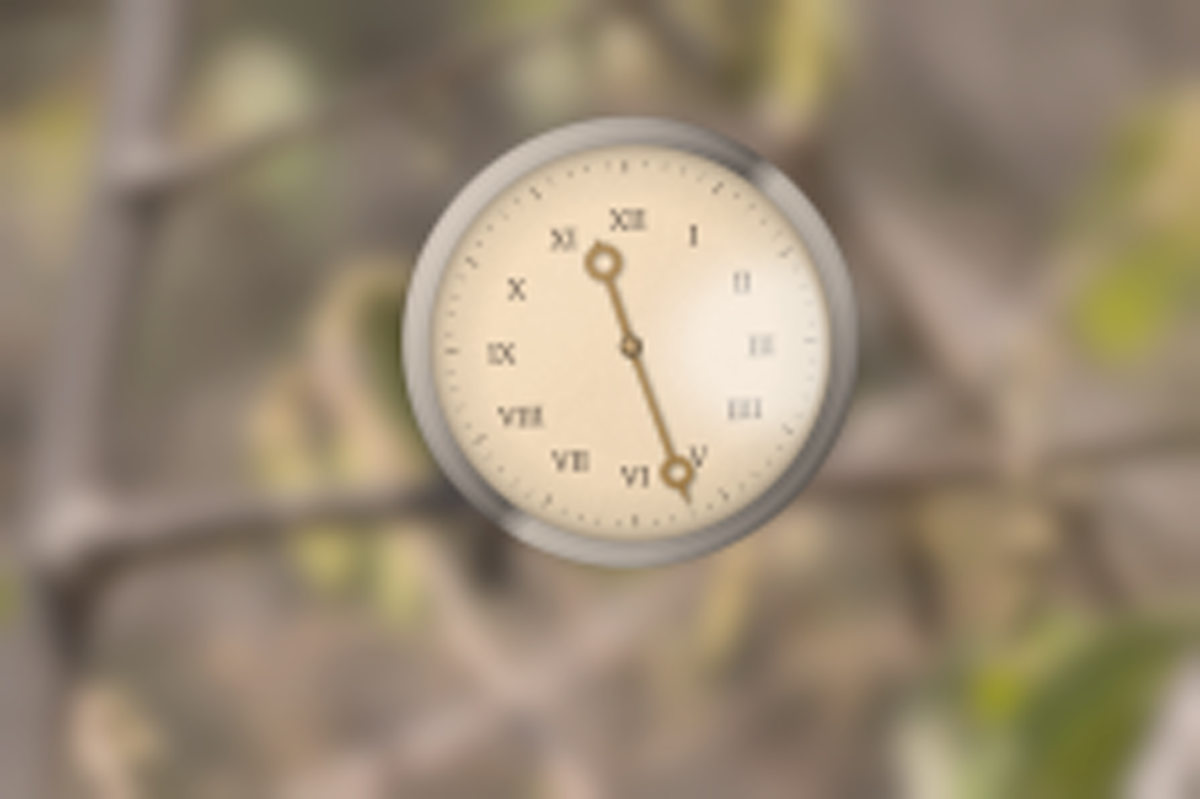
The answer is **11:27**
